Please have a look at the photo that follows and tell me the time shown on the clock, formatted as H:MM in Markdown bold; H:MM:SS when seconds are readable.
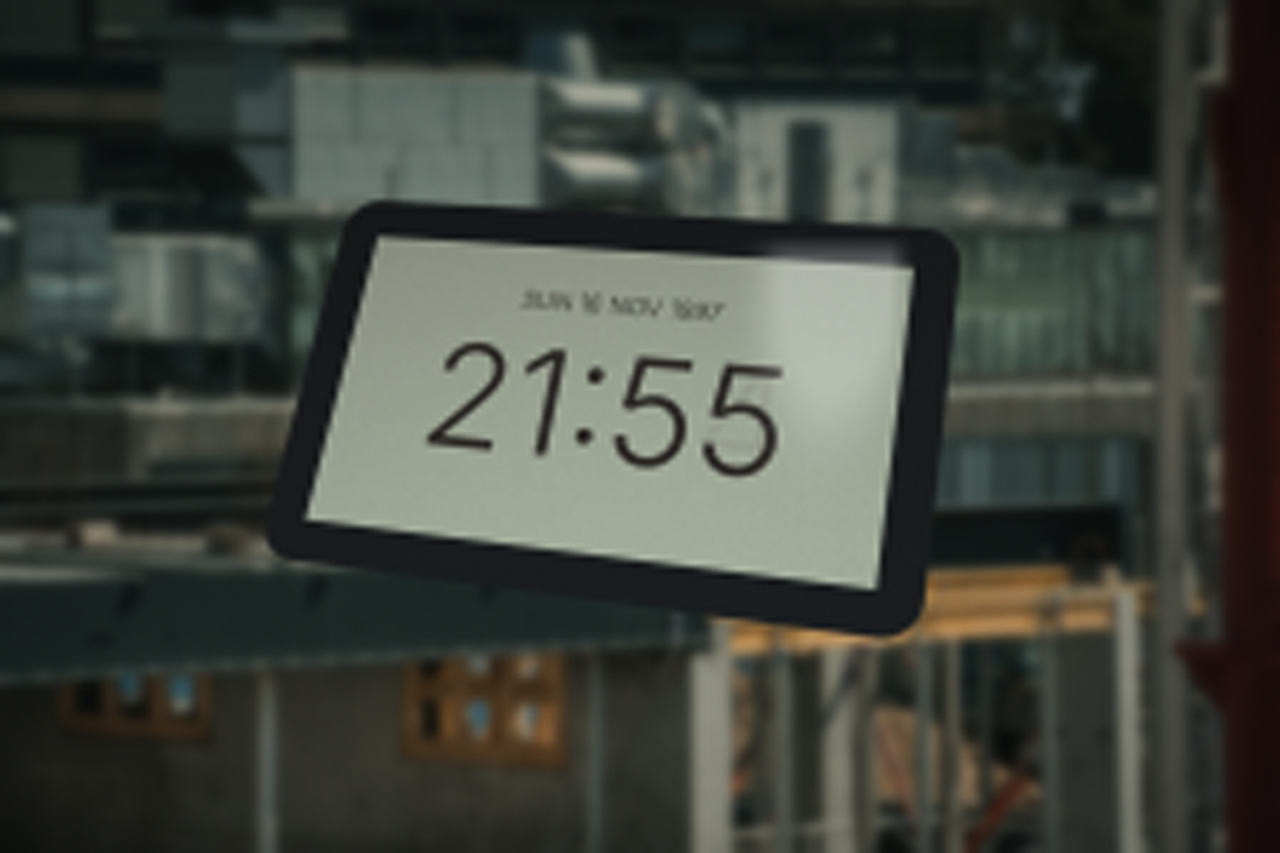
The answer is **21:55**
